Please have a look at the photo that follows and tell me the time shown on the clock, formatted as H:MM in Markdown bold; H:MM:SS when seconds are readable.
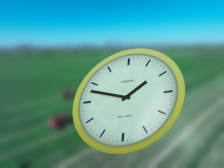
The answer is **1:48**
